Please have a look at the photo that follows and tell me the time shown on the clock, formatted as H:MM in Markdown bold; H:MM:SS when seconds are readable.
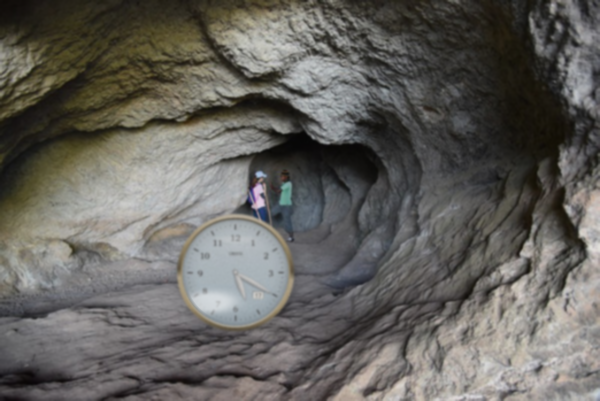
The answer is **5:20**
